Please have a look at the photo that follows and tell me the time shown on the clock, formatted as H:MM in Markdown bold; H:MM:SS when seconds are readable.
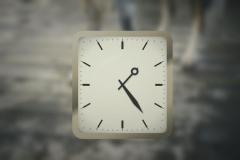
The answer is **1:24**
